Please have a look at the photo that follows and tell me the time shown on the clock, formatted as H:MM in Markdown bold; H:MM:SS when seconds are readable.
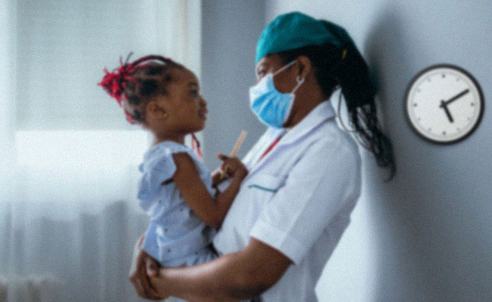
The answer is **5:10**
